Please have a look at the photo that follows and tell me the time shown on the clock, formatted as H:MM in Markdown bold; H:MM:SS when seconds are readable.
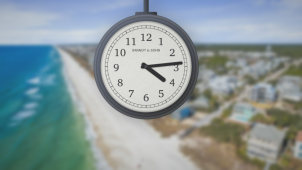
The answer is **4:14**
